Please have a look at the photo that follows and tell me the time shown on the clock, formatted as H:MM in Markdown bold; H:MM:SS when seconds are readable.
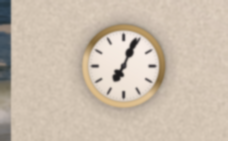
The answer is **7:04**
